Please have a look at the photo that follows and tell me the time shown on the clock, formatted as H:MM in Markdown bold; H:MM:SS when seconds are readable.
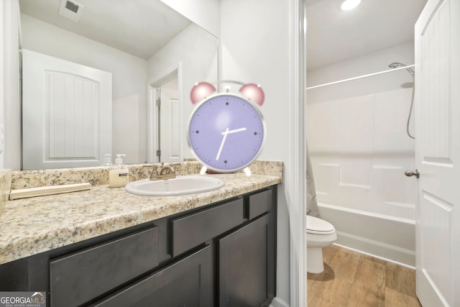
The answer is **2:33**
